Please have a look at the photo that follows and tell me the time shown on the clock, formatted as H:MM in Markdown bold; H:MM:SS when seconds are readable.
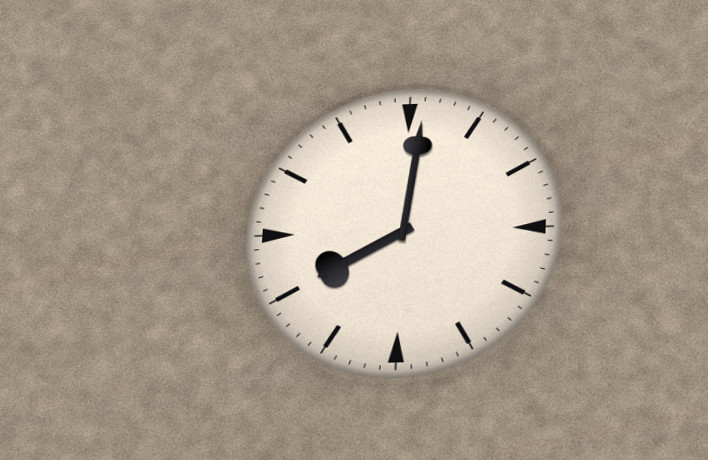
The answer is **8:01**
